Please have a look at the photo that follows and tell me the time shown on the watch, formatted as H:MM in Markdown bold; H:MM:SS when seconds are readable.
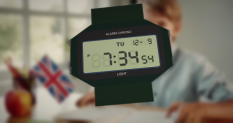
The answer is **7:34:54**
